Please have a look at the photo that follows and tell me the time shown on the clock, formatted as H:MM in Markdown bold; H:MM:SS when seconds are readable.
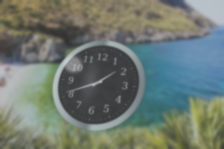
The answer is **1:41**
